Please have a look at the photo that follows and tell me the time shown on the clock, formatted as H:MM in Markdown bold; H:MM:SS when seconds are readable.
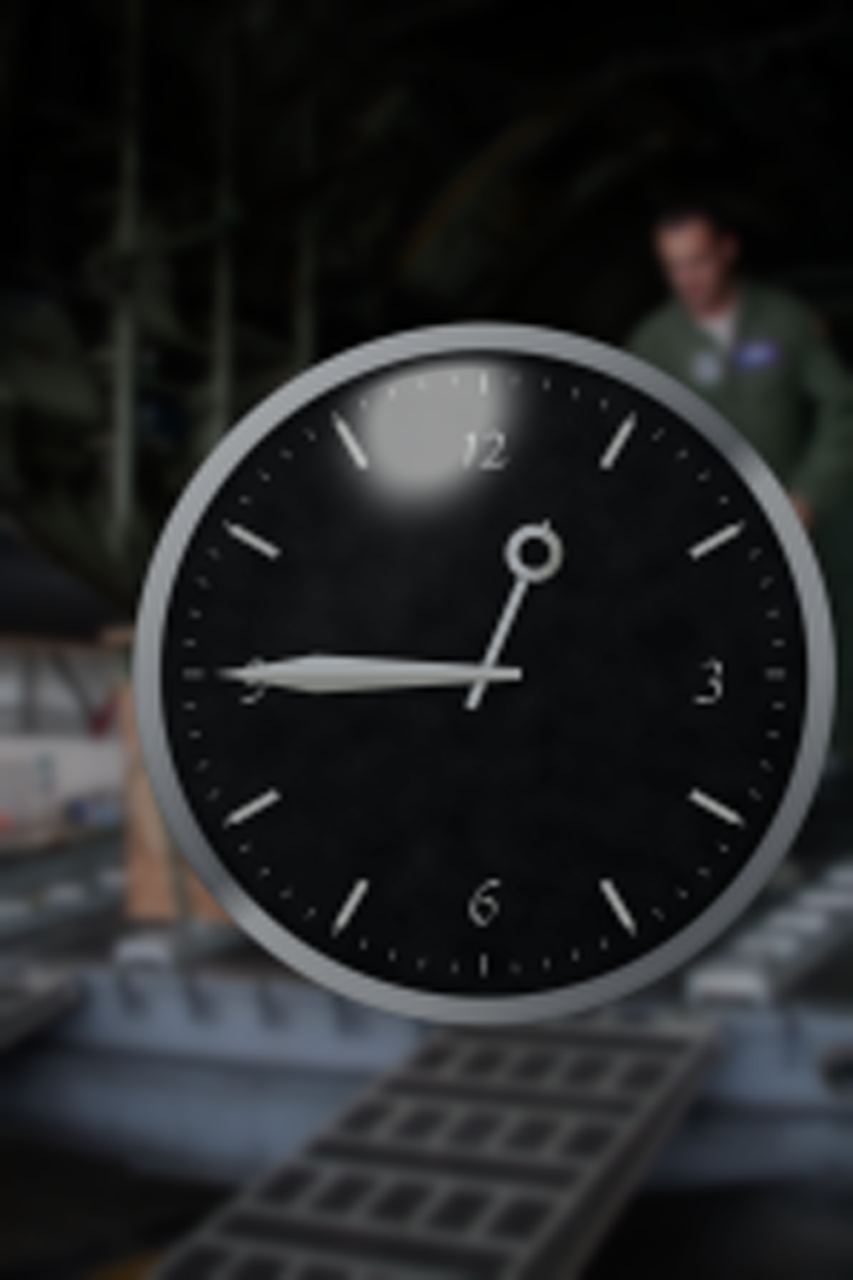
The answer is **12:45**
